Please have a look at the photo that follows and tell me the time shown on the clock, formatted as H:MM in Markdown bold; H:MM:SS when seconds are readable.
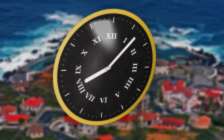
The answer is **8:07**
